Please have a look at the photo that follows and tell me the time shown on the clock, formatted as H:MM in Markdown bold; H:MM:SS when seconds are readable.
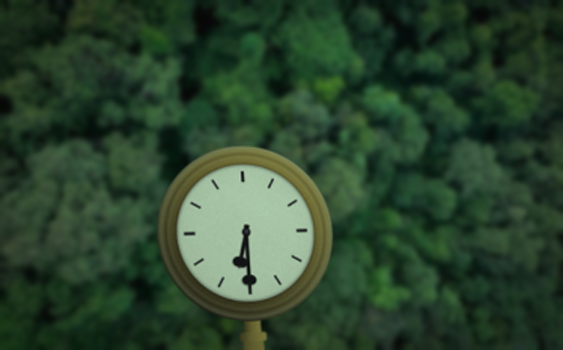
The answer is **6:30**
